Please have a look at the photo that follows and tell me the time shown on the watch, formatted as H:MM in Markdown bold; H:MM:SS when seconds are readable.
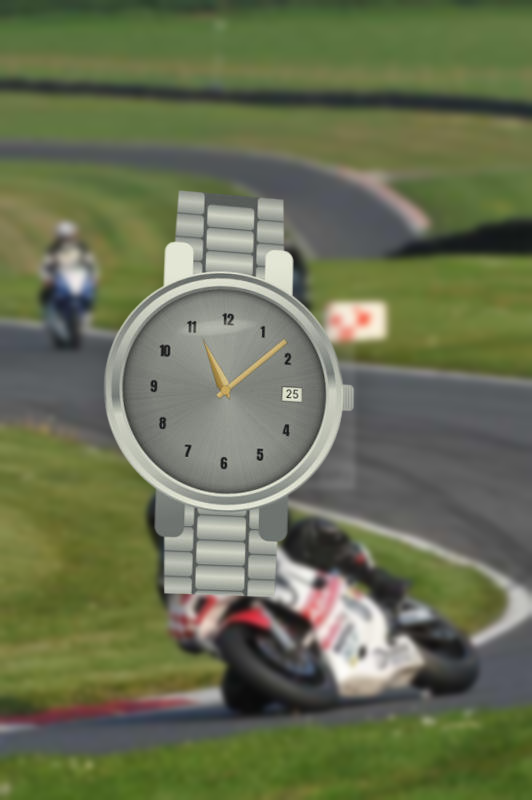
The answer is **11:08**
